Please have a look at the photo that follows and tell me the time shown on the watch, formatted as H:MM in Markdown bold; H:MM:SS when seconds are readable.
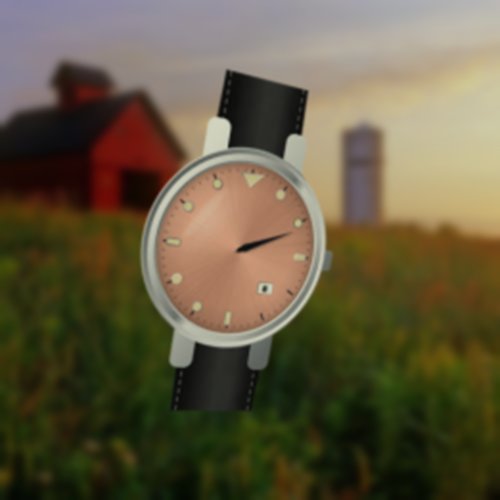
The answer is **2:11**
